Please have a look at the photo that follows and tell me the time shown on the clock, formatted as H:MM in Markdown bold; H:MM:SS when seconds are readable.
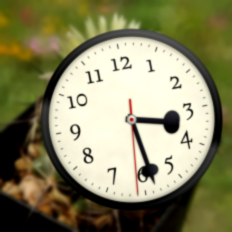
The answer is **3:28:31**
